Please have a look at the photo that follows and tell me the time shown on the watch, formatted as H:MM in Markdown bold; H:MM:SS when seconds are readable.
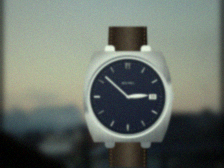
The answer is **2:52**
